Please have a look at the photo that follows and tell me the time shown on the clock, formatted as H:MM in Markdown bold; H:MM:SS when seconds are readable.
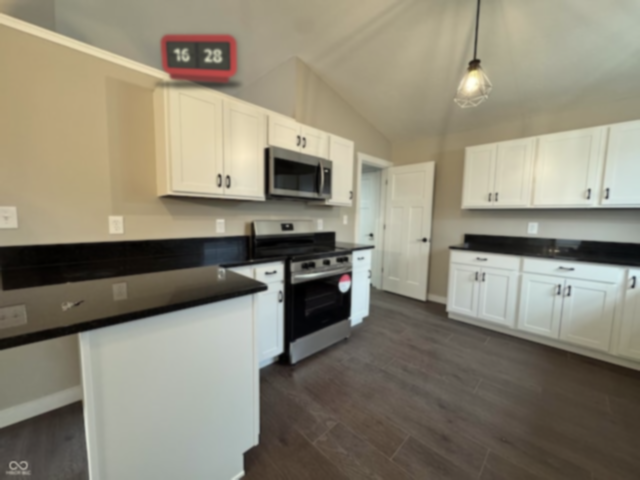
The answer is **16:28**
